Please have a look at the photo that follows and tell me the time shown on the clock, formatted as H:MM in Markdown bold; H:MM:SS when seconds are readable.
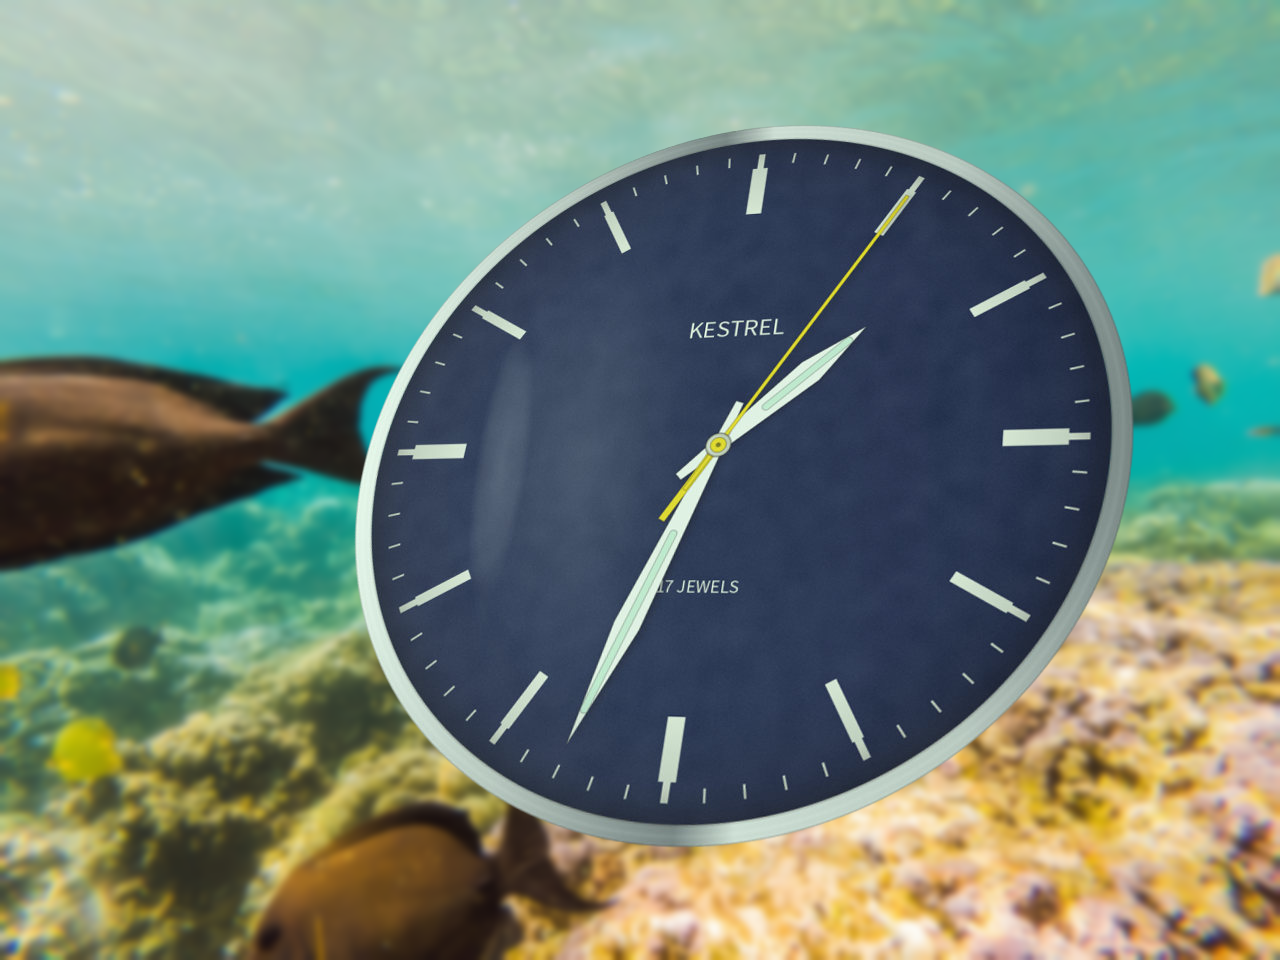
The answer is **1:33:05**
